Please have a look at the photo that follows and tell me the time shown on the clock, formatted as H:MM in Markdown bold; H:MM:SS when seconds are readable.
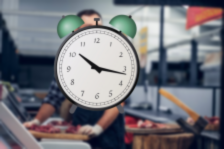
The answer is **10:17**
